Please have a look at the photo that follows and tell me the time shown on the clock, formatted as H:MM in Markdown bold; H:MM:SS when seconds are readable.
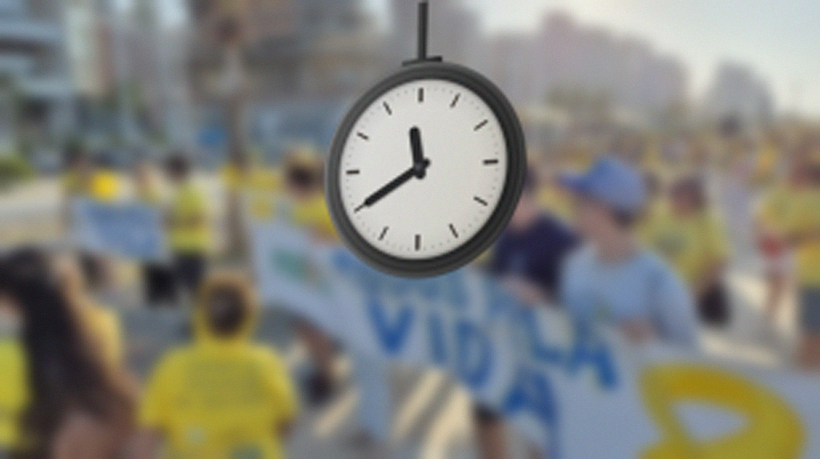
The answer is **11:40**
